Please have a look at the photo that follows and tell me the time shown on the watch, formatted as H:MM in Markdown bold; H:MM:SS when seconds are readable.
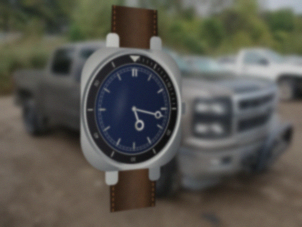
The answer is **5:17**
